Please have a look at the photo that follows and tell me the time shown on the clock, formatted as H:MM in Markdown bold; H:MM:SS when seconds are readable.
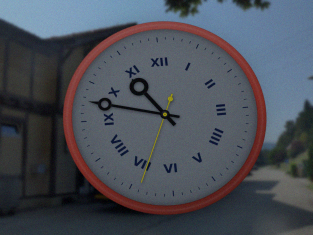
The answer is **10:47:34**
